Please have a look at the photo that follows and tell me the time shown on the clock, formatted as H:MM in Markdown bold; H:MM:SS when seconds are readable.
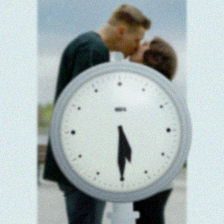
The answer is **5:30**
